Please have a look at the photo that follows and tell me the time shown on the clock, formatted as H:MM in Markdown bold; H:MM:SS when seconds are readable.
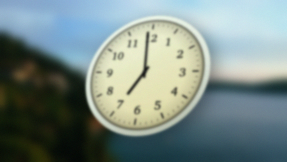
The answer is **6:59**
